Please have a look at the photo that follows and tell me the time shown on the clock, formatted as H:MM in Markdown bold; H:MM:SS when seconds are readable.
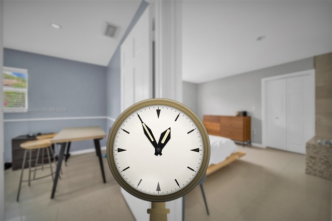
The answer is **12:55**
